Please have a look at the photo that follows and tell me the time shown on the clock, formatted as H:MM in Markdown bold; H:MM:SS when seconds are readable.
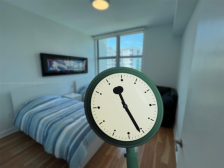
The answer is **11:26**
